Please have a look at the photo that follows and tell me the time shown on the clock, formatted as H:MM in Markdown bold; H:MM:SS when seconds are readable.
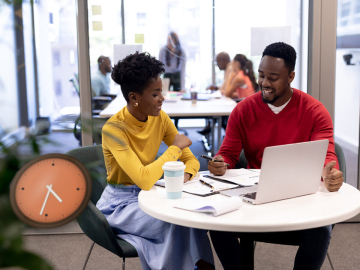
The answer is **4:32**
